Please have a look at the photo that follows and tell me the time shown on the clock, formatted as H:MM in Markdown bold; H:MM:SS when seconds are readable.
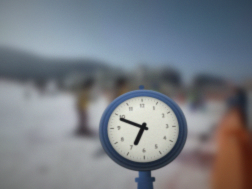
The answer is **6:49**
